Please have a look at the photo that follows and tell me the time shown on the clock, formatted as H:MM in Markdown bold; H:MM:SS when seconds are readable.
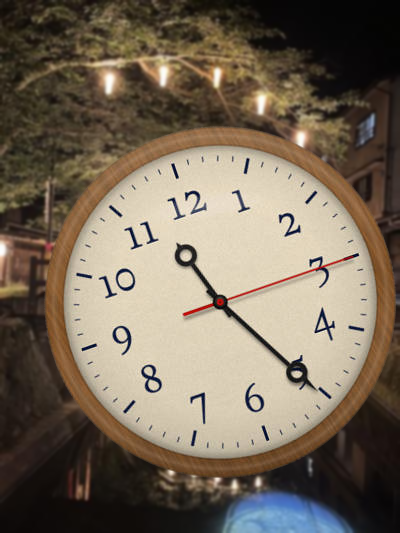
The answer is **11:25:15**
